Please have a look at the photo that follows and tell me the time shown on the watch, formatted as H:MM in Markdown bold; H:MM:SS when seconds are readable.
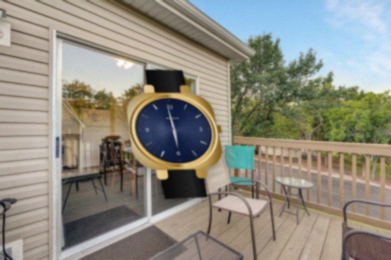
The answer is **5:59**
